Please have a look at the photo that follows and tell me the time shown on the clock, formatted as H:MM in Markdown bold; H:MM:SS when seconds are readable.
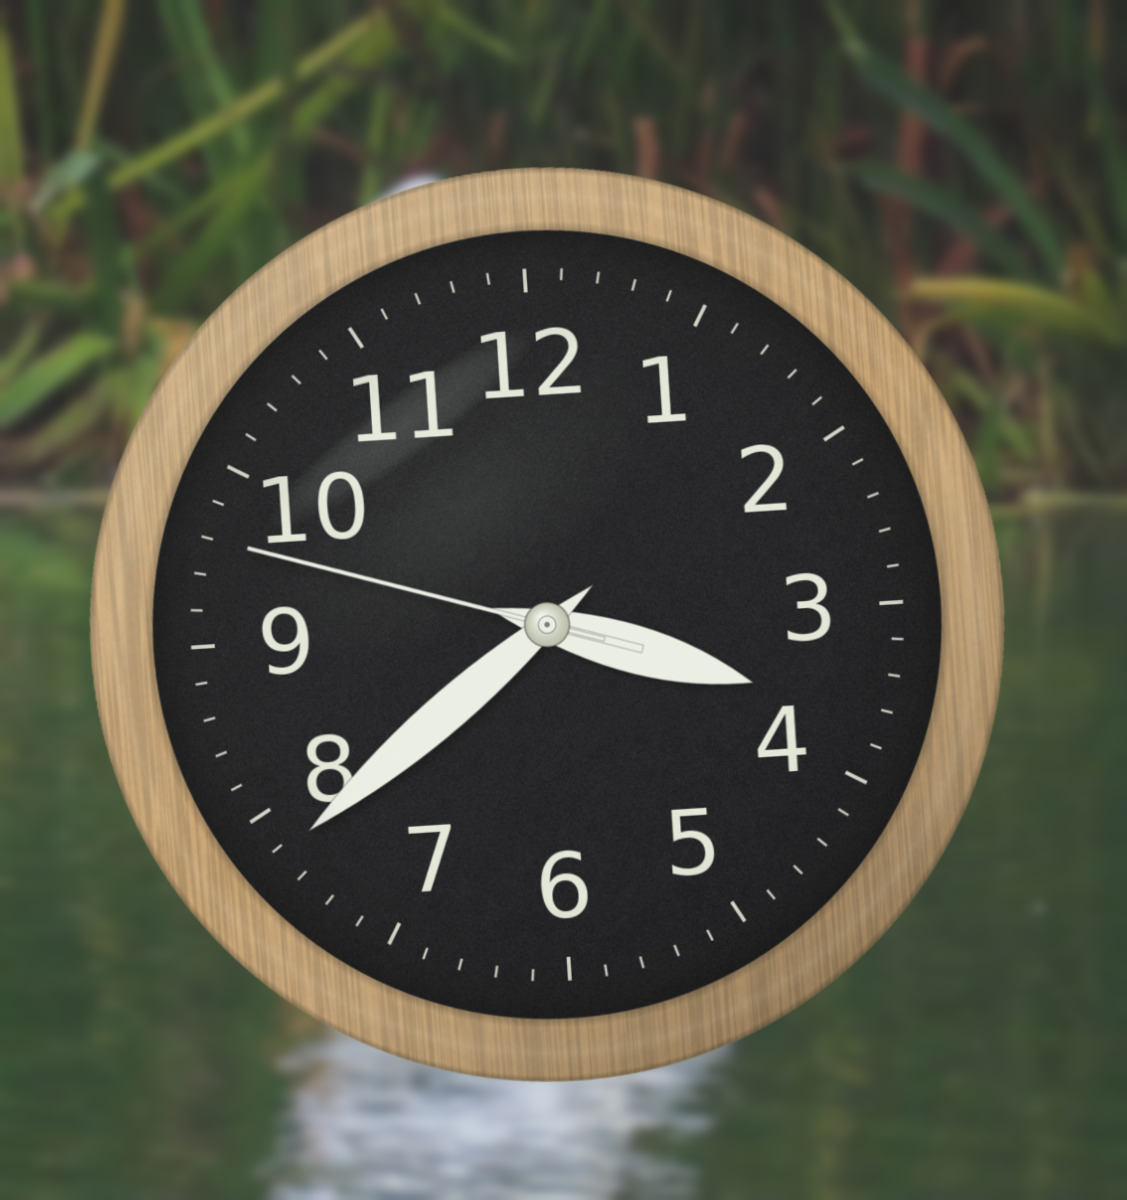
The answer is **3:38:48**
